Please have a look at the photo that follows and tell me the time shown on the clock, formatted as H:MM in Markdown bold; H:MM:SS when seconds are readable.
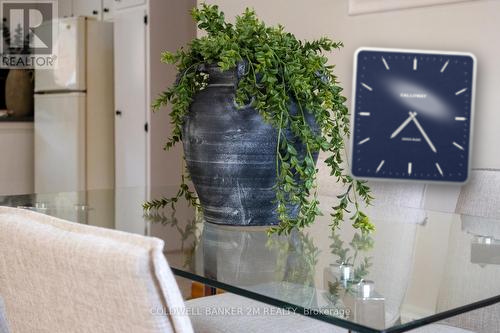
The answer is **7:24**
